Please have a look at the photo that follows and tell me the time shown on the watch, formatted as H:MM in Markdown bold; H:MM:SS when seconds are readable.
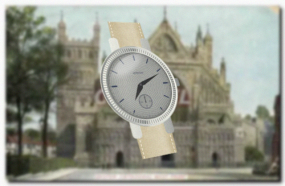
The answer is **7:11**
